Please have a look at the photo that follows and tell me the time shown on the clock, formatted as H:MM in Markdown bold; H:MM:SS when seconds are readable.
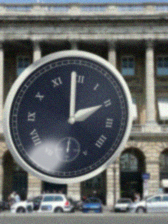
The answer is **1:59**
